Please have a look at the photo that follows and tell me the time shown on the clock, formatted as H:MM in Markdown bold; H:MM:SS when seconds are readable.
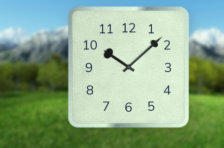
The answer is **10:08**
